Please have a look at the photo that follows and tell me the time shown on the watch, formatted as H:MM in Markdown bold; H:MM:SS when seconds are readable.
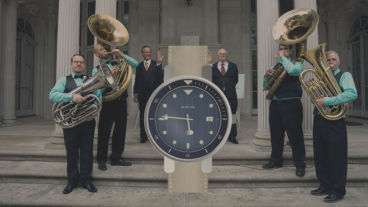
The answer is **5:46**
